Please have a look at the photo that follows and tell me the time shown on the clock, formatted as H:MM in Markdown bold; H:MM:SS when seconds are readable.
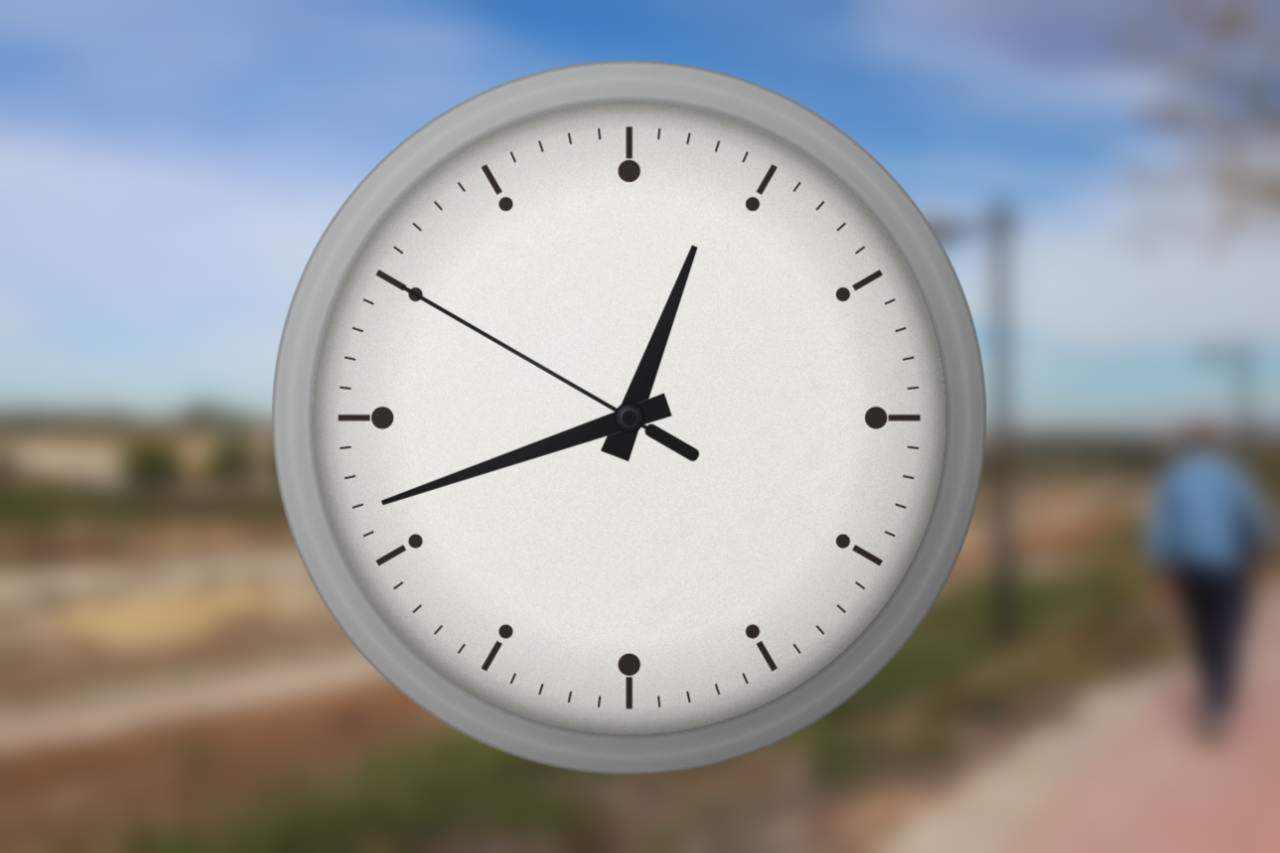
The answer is **12:41:50**
